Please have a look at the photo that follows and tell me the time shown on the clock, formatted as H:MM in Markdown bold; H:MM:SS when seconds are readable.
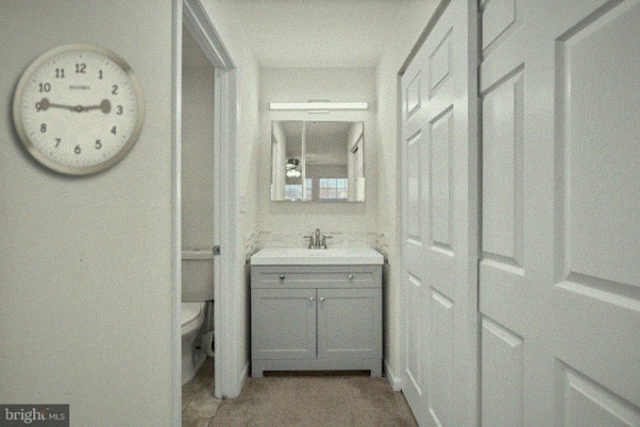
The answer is **2:46**
